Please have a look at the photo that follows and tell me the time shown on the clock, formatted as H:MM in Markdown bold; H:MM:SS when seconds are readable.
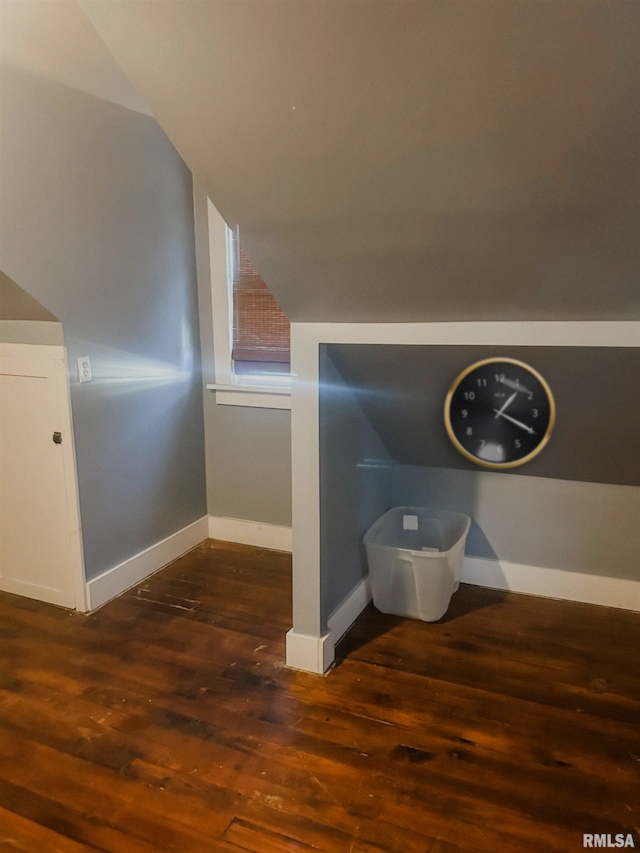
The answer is **1:20**
